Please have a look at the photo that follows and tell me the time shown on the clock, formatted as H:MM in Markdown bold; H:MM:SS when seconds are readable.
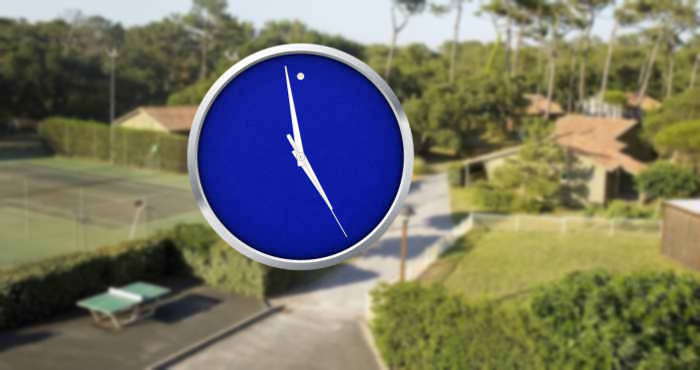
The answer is **4:58:25**
